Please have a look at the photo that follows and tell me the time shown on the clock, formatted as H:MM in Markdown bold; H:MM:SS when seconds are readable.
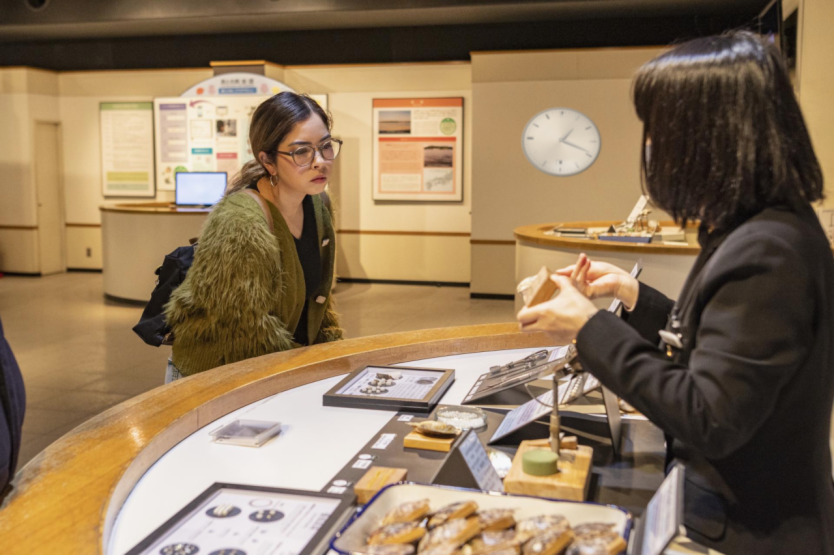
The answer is **1:19**
